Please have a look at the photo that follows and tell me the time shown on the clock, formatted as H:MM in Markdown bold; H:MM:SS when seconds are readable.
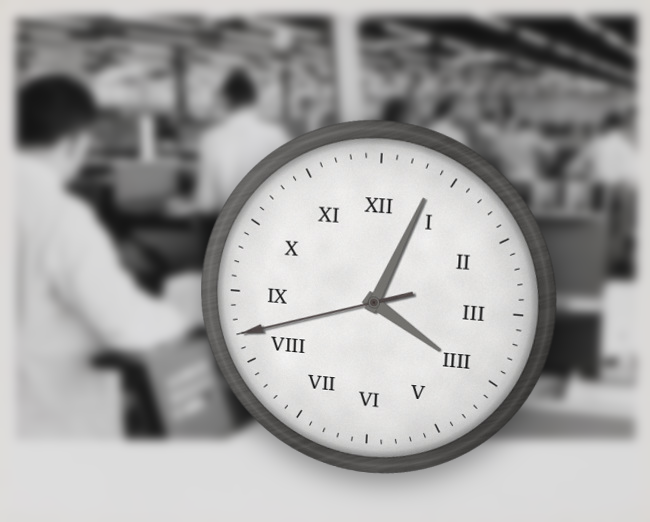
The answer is **4:03:42**
